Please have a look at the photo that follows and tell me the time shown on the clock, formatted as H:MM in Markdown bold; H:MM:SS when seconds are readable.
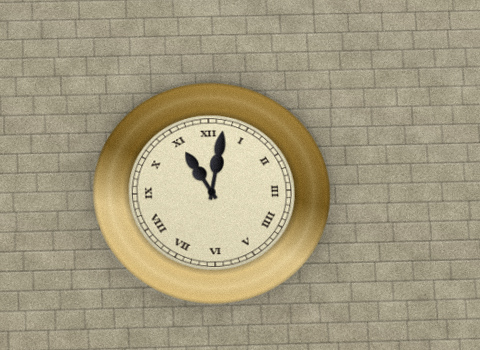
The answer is **11:02**
